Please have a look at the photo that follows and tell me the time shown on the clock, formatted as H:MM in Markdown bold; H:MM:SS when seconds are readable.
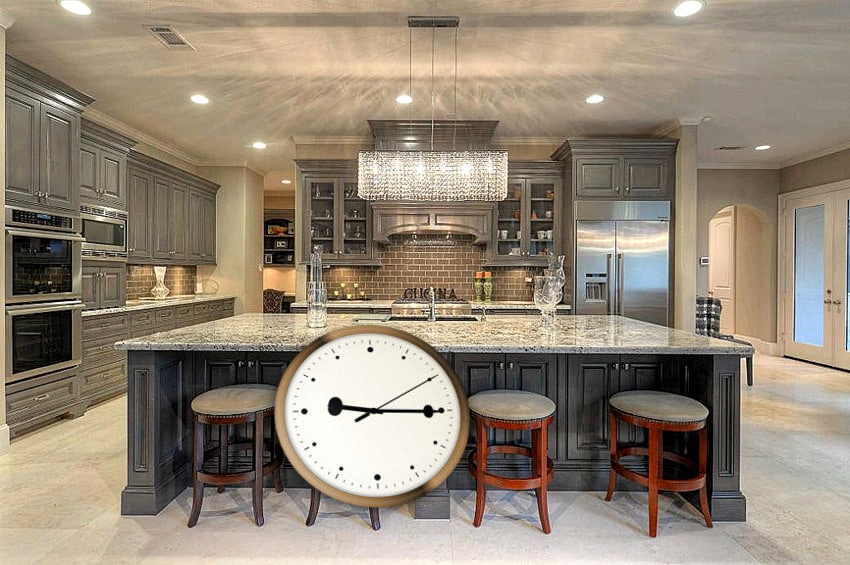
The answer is **9:15:10**
